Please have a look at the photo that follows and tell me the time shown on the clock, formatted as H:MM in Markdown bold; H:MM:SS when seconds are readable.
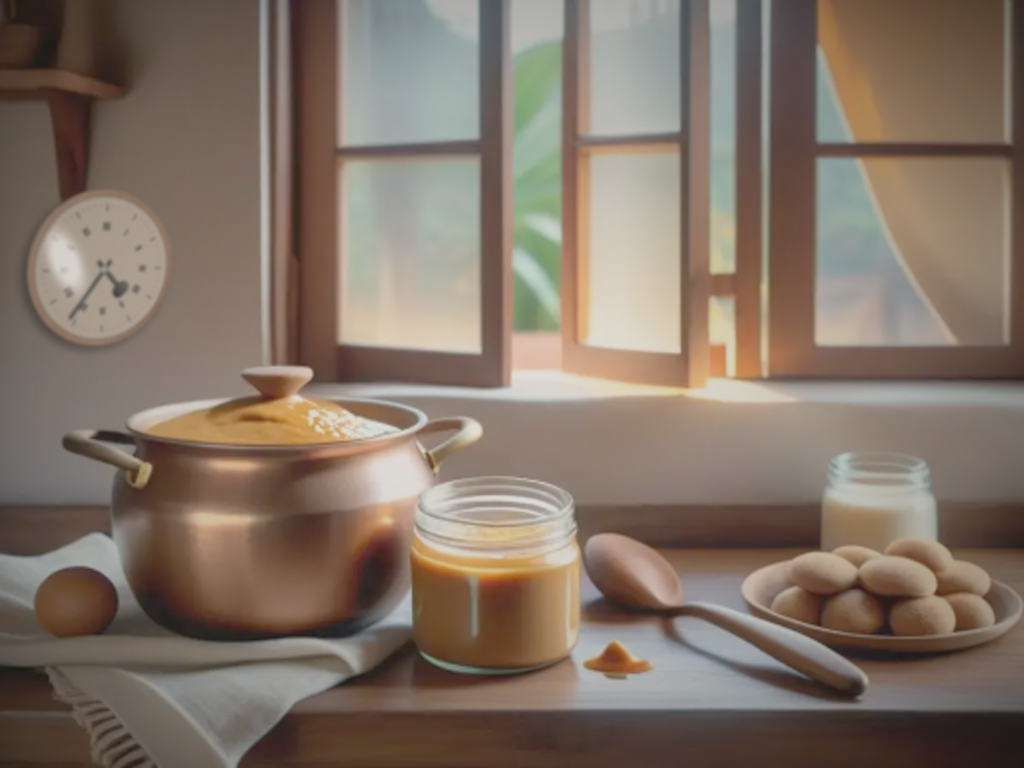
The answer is **4:36**
